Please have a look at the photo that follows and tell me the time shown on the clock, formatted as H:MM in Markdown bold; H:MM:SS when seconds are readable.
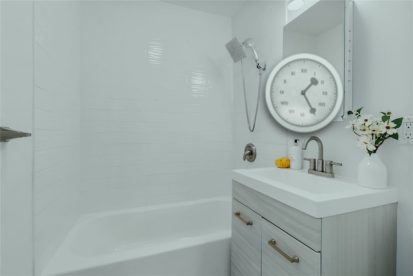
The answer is **1:25**
